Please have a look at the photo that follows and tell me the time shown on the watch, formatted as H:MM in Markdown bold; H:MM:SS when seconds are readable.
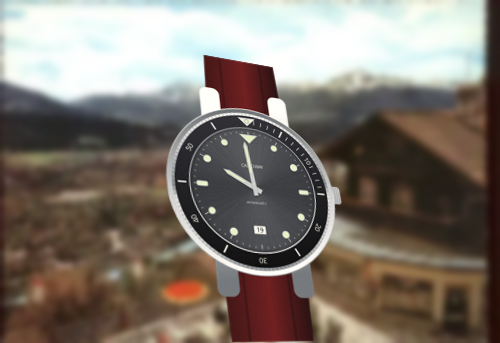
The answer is **9:59**
